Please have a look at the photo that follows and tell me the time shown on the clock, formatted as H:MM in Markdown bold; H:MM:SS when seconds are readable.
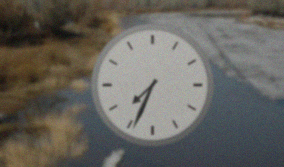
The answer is **7:34**
